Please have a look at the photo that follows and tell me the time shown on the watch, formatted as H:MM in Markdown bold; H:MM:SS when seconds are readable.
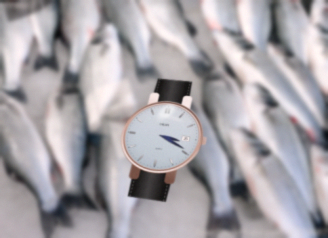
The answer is **3:19**
